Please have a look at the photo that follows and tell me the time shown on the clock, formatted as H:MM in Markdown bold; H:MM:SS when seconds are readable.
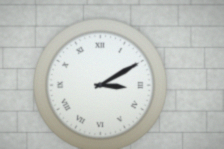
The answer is **3:10**
